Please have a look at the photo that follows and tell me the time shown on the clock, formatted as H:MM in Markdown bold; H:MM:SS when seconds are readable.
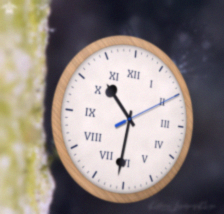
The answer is **10:31:10**
